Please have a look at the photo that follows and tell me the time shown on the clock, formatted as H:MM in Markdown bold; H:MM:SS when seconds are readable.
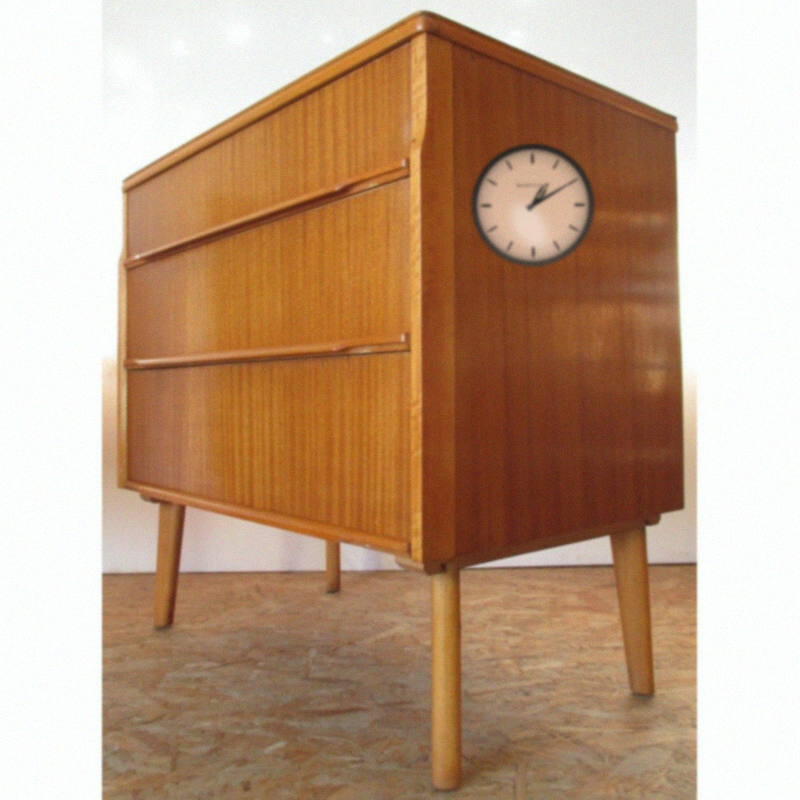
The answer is **1:10**
